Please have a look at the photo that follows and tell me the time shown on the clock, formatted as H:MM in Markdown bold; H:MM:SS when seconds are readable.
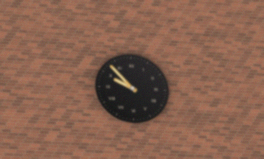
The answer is **9:53**
